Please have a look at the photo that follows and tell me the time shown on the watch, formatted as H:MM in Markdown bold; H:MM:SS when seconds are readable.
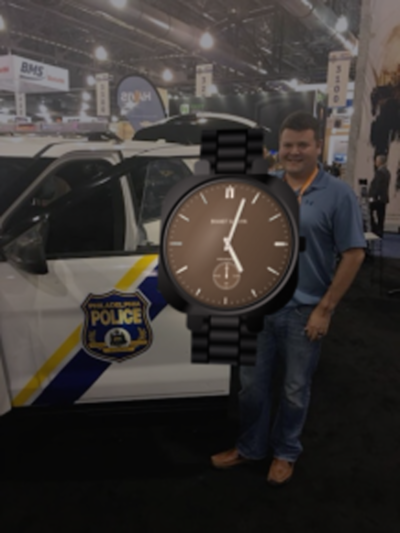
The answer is **5:03**
